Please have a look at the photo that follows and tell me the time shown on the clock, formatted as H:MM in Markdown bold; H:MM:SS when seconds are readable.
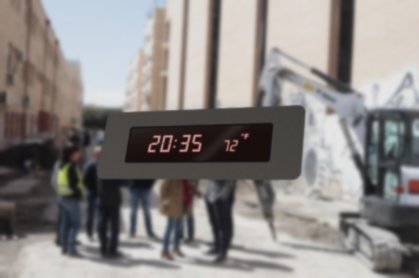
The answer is **20:35**
